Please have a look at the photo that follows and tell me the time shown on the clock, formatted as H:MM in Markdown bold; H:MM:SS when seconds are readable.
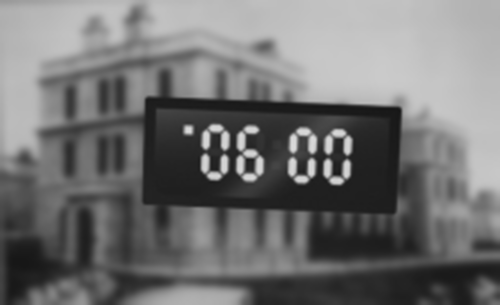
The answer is **6:00**
